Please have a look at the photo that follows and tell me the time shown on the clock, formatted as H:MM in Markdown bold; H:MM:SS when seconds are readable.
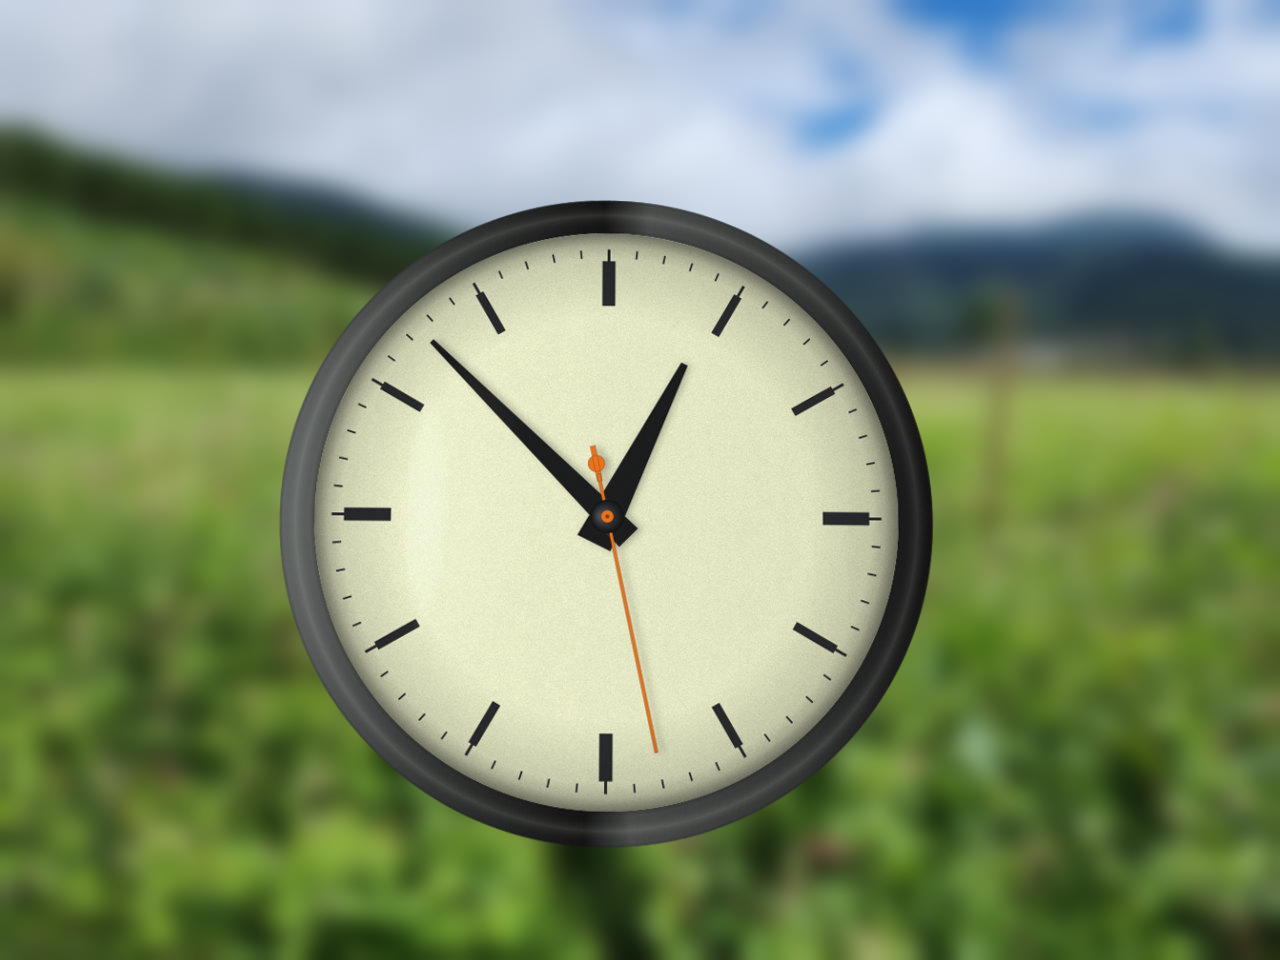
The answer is **12:52:28**
